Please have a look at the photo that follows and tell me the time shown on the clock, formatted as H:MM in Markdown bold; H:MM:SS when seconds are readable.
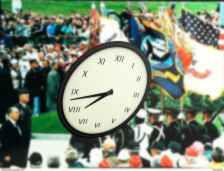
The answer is **7:43**
